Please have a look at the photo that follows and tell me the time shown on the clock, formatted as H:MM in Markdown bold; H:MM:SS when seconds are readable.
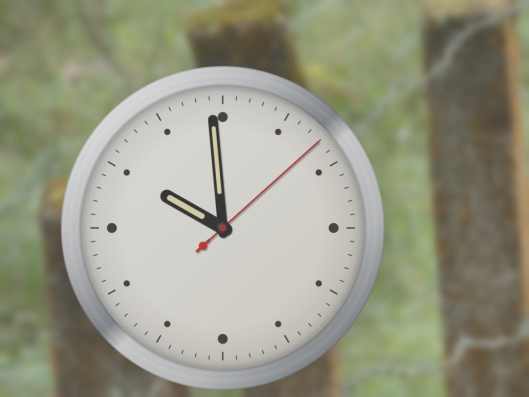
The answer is **9:59:08**
